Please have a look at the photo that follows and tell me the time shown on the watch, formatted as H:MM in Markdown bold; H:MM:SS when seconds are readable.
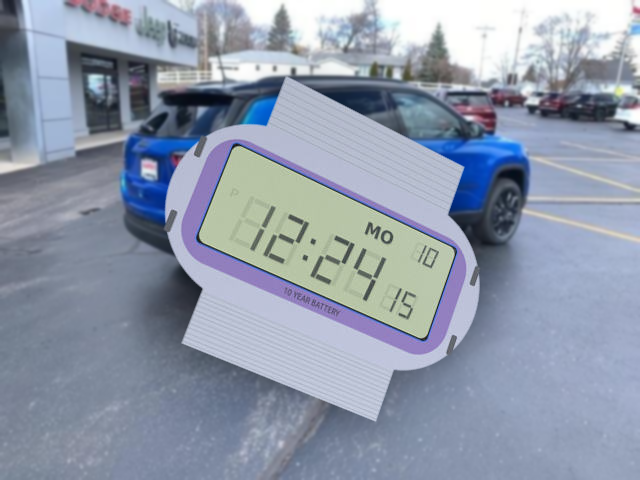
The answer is **12:24:15**
